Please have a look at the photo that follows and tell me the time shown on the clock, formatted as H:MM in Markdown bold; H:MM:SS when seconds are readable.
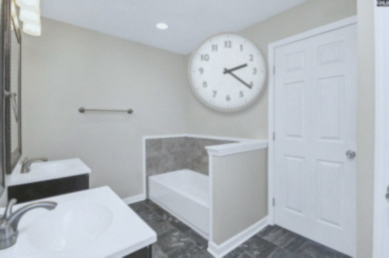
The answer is **2:21**
